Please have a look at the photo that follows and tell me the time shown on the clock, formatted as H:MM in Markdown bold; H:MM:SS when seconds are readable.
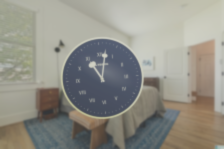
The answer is **11:02**
